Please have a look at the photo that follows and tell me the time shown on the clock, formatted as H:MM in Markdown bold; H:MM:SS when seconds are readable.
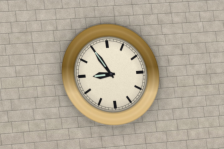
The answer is **8:55**
